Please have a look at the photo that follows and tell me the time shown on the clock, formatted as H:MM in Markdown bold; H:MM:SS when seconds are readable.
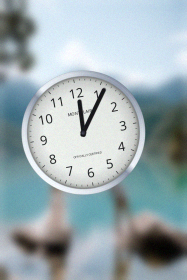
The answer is **12:06**
